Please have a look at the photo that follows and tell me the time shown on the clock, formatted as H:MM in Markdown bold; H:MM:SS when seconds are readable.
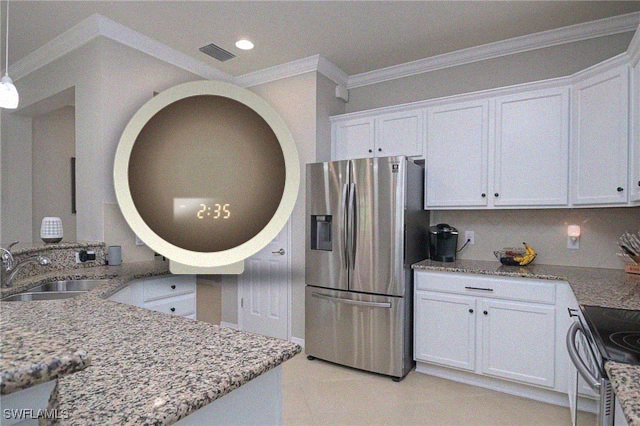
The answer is **2:35**
